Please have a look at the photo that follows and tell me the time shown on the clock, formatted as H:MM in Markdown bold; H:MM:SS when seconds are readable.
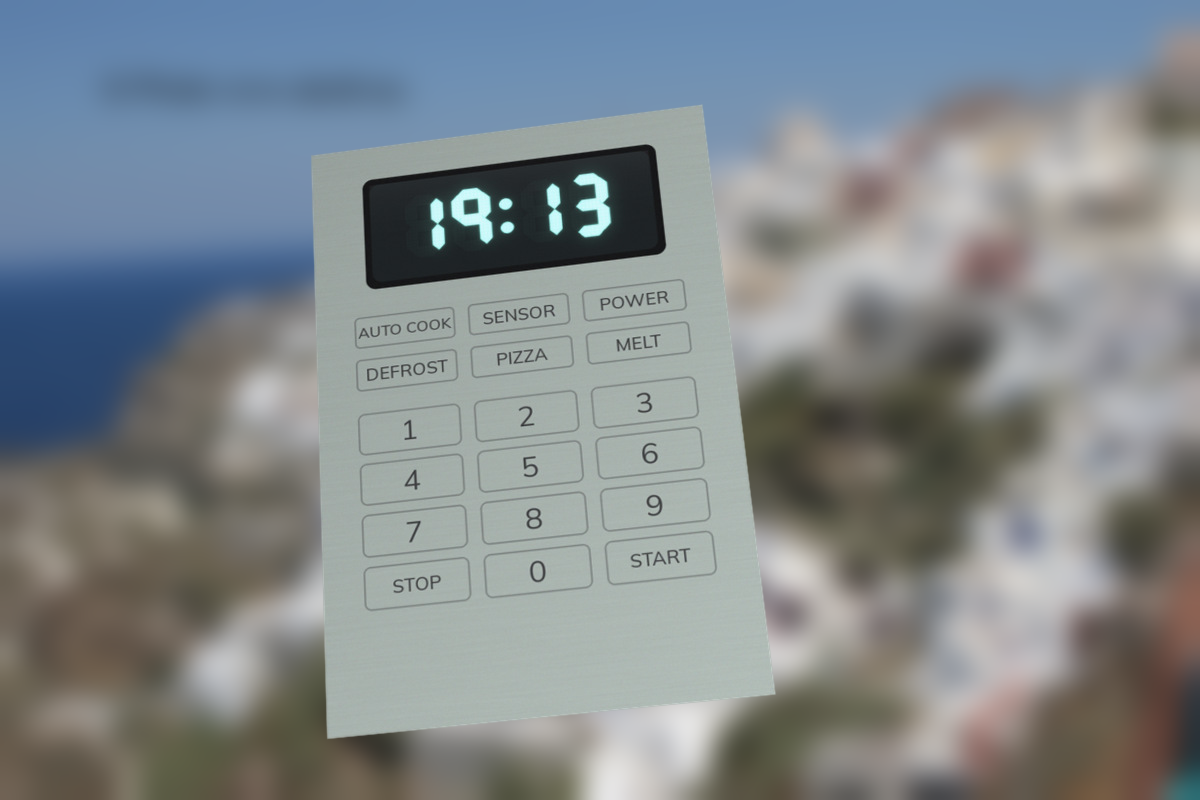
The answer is **19:13**
